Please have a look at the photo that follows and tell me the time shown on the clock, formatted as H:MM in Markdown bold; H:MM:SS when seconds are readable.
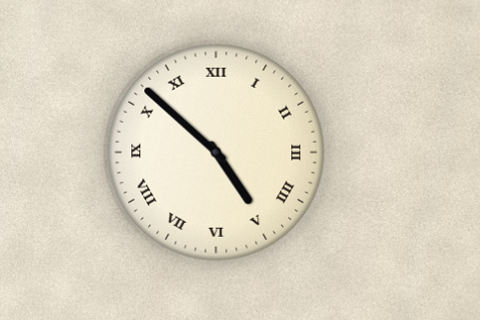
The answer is **4:52**
